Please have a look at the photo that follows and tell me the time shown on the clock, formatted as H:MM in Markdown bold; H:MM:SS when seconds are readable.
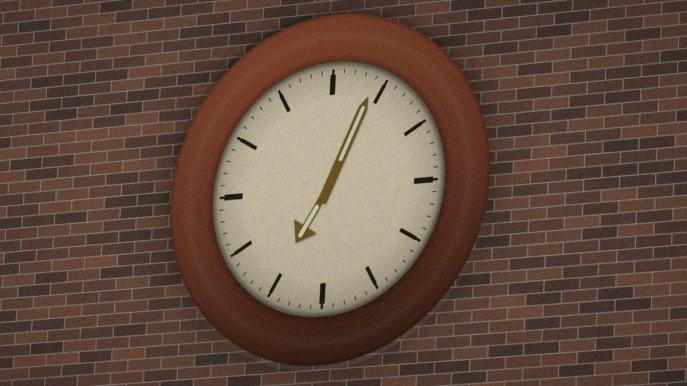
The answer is **7:04**
